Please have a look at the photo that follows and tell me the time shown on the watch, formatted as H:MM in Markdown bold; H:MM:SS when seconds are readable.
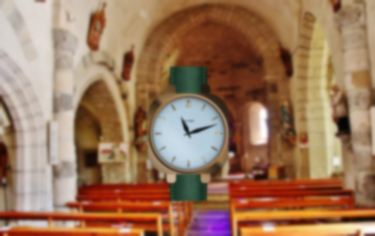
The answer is **11:12**
